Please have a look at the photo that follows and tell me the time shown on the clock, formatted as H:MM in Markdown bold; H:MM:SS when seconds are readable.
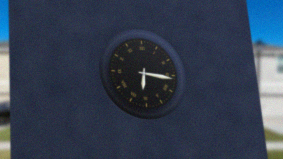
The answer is **6:16**
